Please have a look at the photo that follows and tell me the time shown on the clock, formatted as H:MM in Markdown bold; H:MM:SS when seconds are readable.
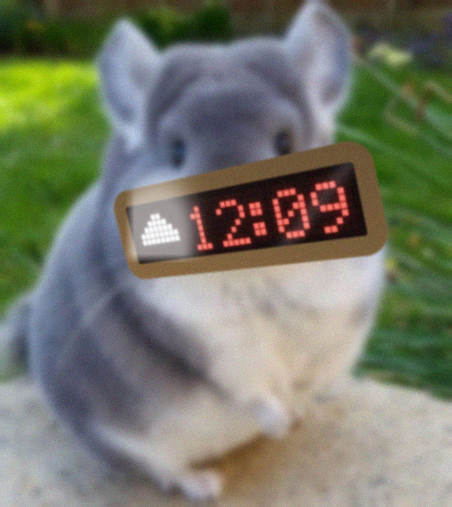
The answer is **12:09**
